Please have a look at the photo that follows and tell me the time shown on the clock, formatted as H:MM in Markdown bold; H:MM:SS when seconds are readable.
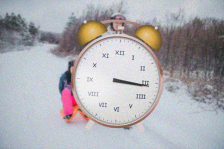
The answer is **3:16**
